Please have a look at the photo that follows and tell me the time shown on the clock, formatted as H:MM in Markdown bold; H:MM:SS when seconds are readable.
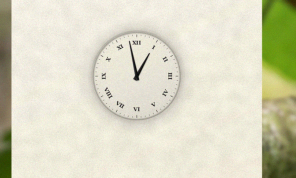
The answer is **12:58**
